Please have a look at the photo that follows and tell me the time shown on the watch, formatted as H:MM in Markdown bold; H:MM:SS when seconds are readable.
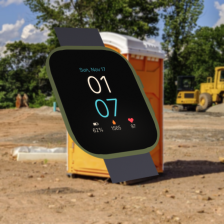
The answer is **1:07**
